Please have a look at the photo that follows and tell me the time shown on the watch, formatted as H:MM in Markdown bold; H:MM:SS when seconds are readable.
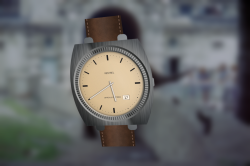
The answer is **5:40**
